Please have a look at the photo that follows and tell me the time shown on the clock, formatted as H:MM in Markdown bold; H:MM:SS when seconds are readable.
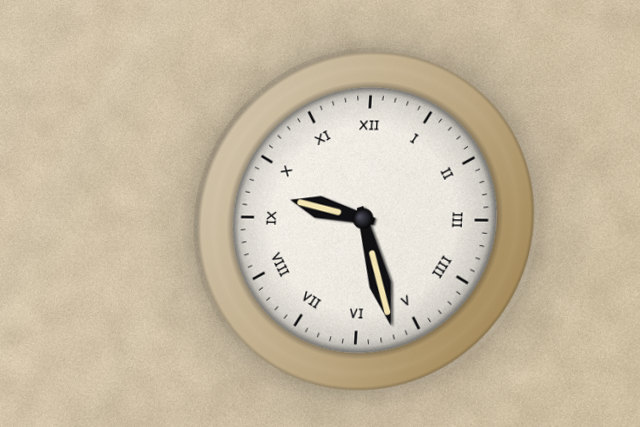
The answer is **9:27**
